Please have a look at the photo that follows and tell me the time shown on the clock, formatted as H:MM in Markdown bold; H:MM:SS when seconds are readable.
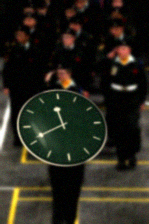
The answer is **11:41**
